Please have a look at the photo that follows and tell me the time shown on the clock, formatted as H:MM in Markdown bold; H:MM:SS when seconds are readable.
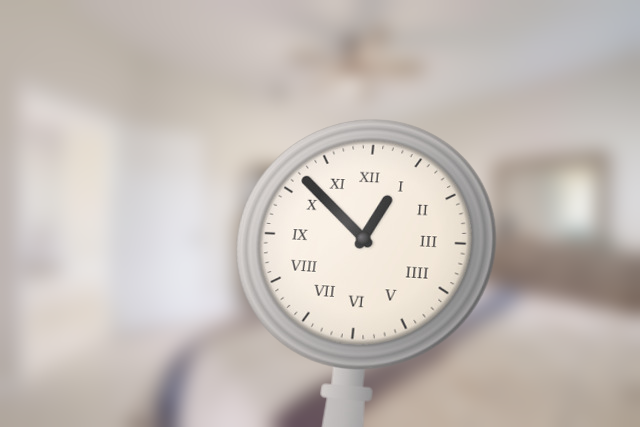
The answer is **12:52**
